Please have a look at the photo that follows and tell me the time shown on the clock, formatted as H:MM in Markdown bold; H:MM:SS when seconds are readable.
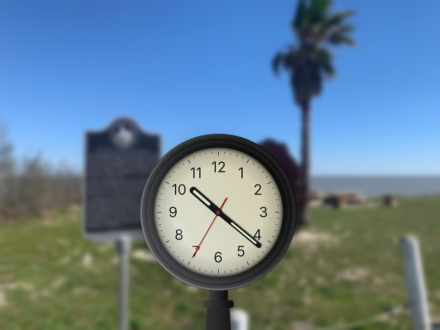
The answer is **10:21:35**
